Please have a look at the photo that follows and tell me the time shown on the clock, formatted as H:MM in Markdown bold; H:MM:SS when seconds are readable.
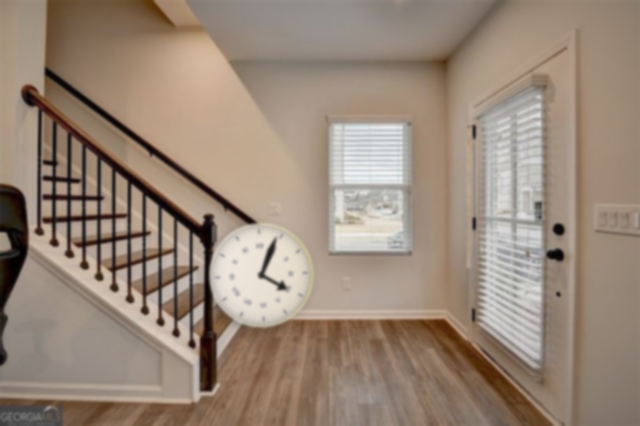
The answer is **4:04**
